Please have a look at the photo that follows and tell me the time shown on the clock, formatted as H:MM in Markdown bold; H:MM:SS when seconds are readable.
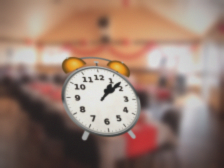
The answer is **1:08**
